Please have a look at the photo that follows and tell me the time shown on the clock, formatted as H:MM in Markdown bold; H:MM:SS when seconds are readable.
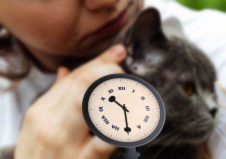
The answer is **10:30**
